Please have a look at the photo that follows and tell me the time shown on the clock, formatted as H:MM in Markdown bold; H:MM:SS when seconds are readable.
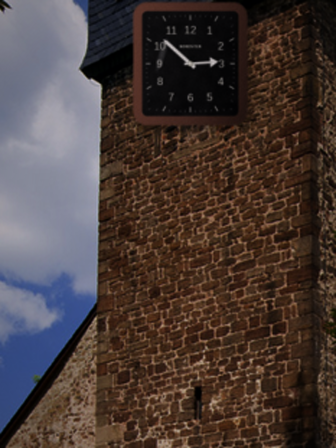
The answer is **2:52**
